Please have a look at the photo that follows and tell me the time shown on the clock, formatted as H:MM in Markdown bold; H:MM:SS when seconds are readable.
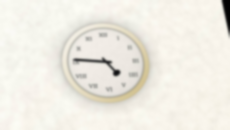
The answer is **4:46**
